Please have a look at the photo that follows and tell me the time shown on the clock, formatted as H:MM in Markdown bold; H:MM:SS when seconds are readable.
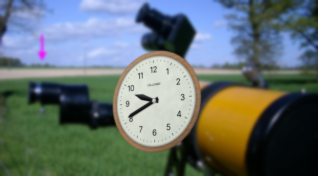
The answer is **9:41**
